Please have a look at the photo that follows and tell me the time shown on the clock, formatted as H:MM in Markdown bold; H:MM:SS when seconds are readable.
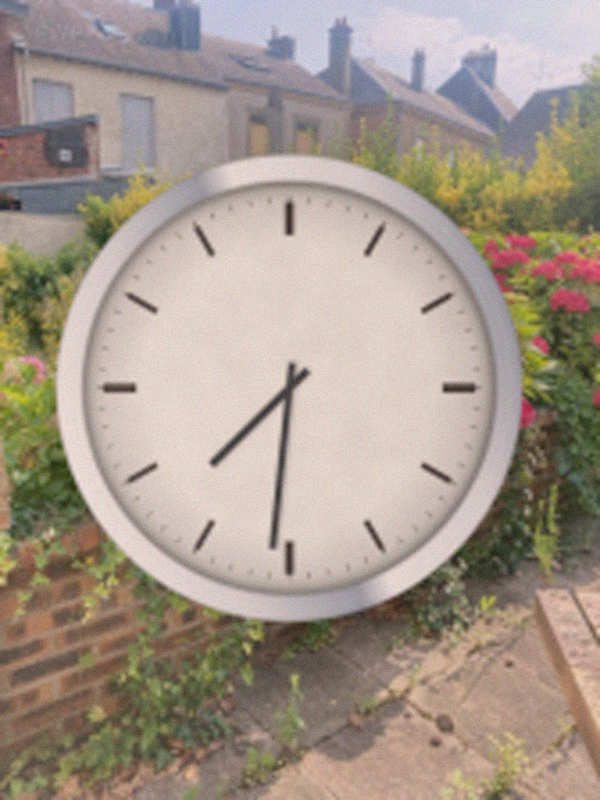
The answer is **7:31**
